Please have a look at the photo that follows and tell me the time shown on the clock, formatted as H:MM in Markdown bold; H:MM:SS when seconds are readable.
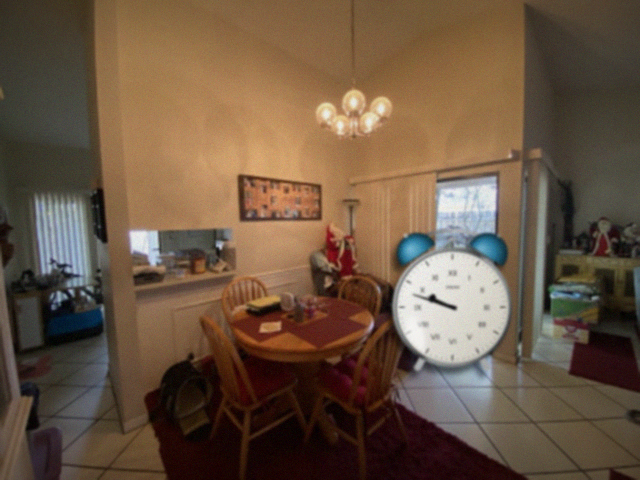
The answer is **9:48**
